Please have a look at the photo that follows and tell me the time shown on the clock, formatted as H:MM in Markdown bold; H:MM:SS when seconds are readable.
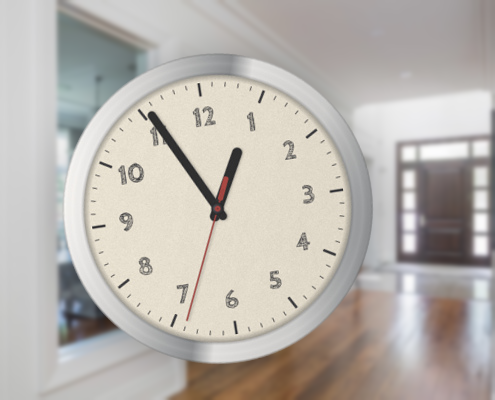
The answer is **12:55:34**
